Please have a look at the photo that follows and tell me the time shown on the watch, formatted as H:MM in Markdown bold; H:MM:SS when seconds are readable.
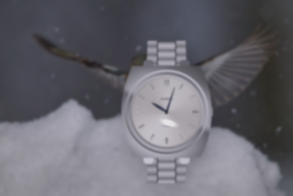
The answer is **10:03**
